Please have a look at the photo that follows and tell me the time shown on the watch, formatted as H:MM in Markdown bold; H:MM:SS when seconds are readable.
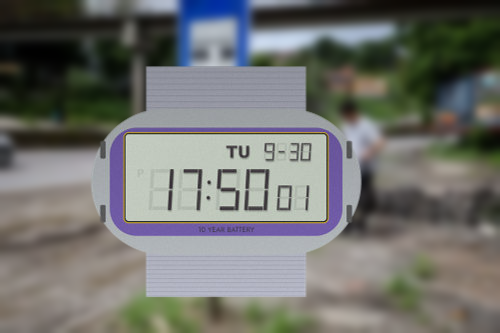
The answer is **17:50:01**
